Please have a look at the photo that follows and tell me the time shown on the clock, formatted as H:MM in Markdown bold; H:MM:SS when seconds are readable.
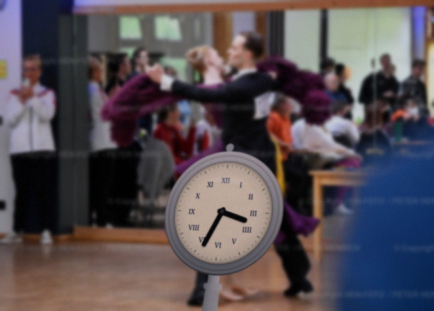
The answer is **3:34**
